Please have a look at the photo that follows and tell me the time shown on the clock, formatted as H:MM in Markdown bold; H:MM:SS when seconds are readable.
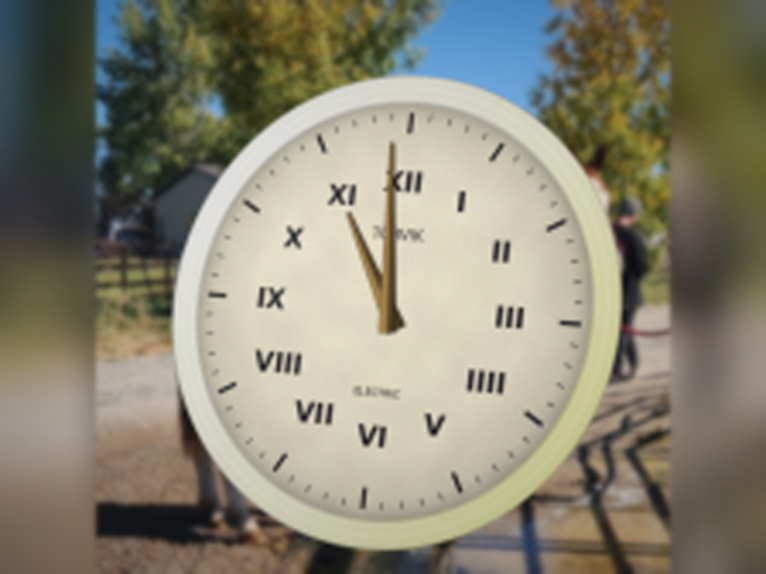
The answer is **10:59**
